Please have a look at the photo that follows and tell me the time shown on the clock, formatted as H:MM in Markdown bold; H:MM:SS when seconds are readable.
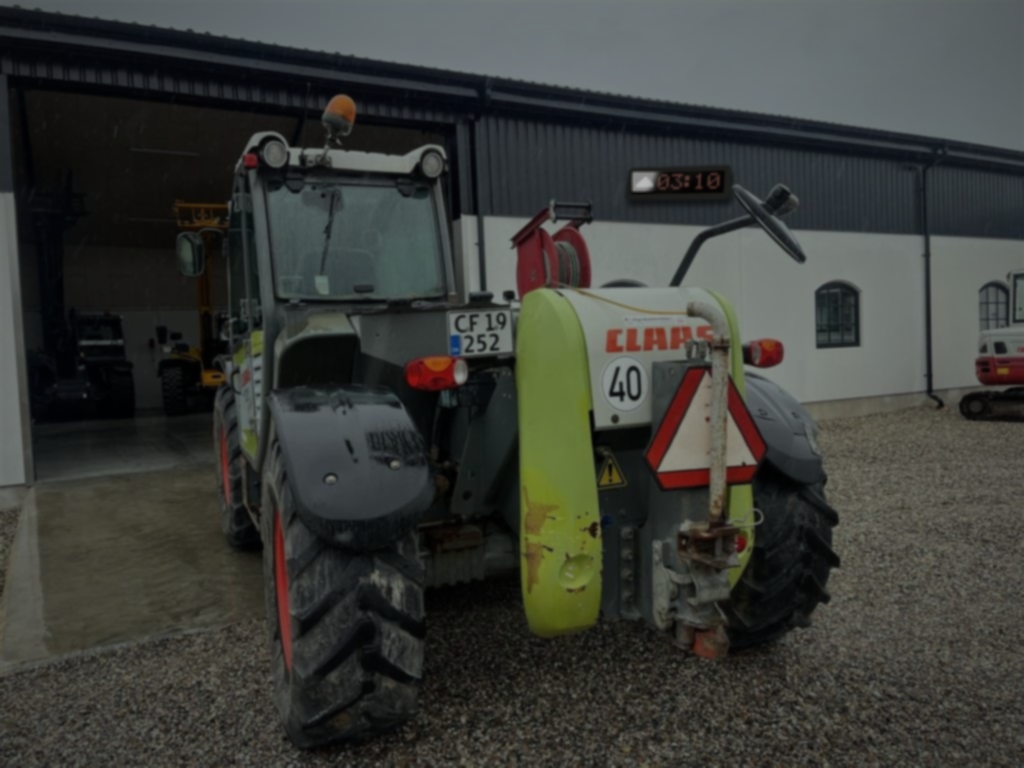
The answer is **3:10**
